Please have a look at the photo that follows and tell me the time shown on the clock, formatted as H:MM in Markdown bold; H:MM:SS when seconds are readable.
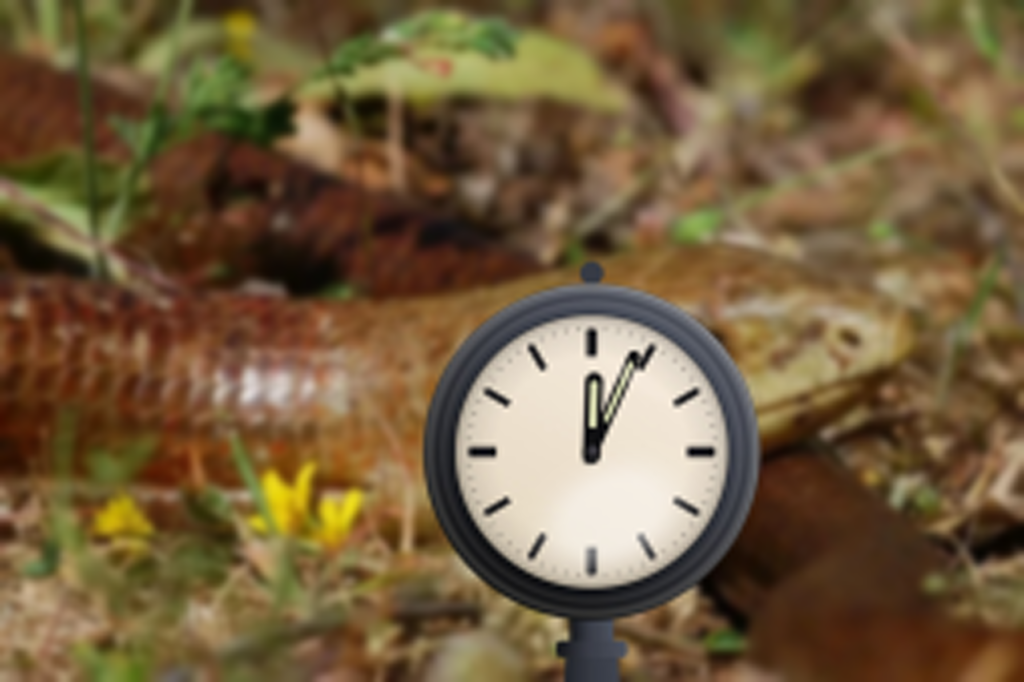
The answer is **12:04**
